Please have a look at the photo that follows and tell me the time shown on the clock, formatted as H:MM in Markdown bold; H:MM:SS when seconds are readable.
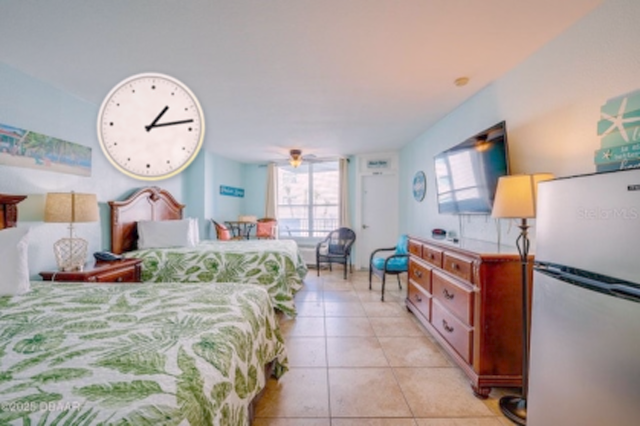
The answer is **1:13**
